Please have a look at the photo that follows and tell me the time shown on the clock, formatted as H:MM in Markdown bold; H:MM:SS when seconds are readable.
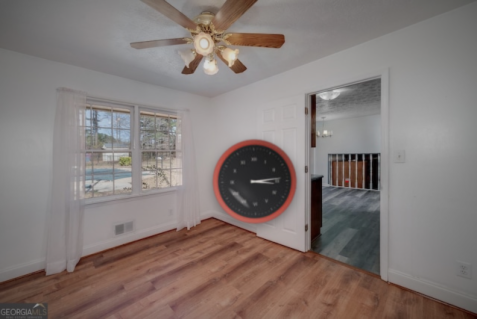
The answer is **3:14**
